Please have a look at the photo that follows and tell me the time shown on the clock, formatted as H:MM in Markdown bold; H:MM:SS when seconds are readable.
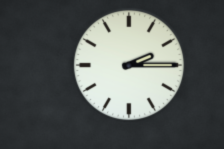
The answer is **2:15**
